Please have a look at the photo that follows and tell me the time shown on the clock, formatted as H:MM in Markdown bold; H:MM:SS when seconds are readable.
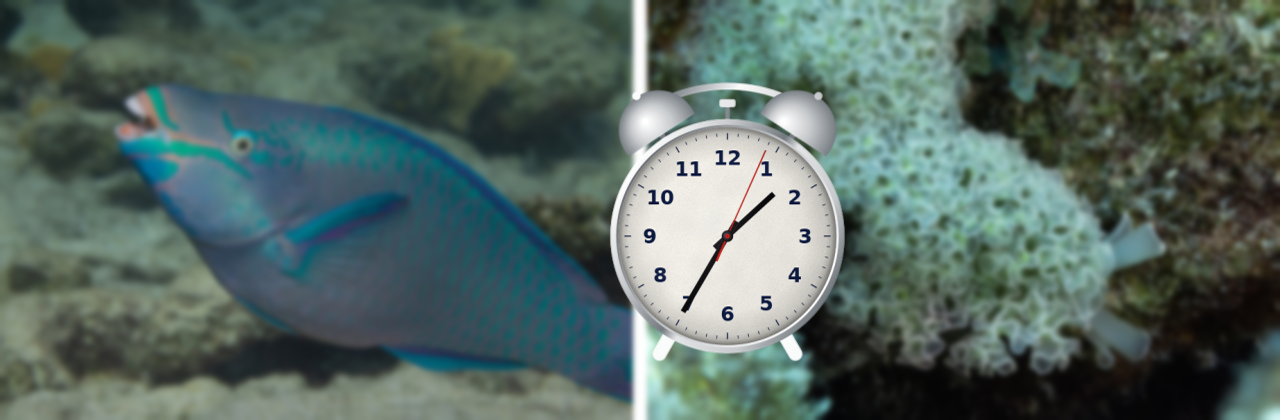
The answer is **1:35:04**
